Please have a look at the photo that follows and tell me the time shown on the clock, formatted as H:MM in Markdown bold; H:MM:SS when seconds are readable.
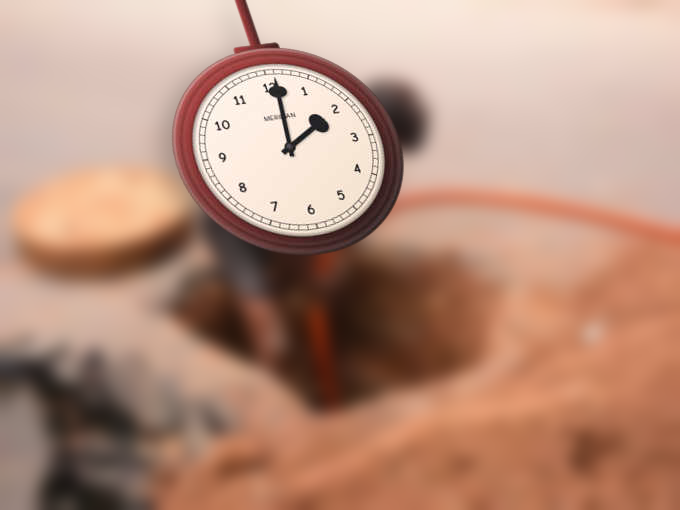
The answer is **2:01**
